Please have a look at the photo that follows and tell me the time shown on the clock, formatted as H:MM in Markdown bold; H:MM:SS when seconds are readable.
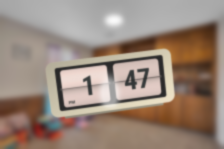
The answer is **1:47**
